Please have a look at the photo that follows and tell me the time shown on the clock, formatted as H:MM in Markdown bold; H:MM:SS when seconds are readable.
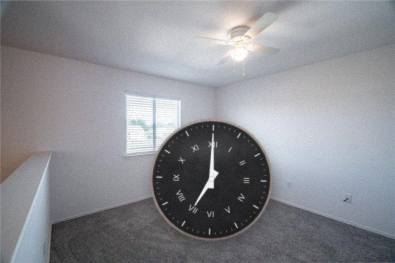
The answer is **7:00**
